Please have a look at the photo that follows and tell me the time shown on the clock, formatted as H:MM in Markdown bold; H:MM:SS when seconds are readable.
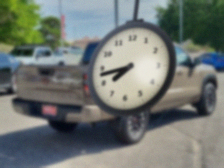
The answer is **7:43**
